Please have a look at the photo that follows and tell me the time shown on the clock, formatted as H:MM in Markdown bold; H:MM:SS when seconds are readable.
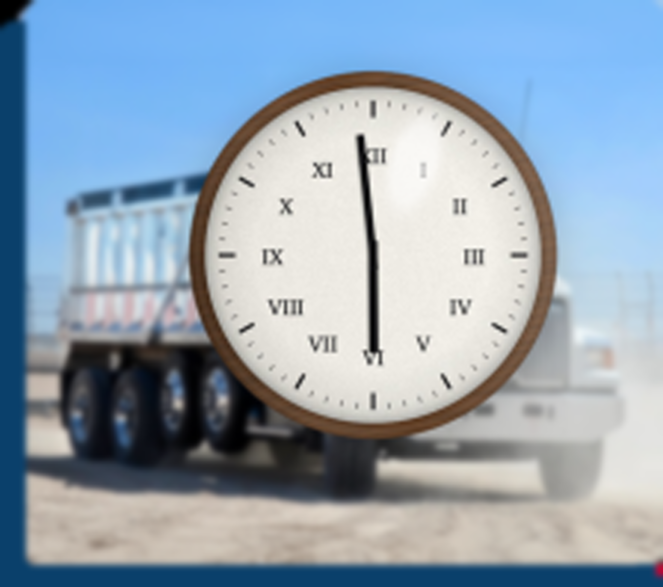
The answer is **5:59**
